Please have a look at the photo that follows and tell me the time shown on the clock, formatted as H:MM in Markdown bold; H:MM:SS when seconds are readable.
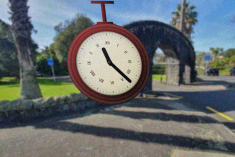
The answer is **11:23**
